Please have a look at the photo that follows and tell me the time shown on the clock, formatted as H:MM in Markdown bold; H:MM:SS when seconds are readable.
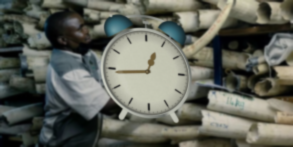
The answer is **12:44**
